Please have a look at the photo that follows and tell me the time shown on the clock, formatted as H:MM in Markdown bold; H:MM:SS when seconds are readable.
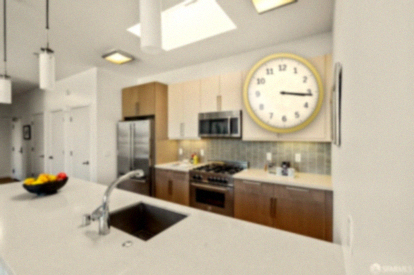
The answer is **3:16**
